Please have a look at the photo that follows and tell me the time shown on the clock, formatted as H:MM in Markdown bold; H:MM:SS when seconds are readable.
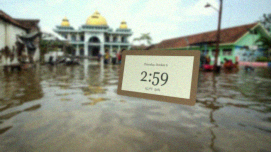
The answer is **2:59**
